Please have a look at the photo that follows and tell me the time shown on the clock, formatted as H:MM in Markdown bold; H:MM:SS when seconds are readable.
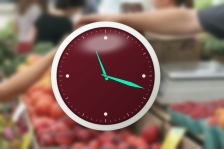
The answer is **11:18**
